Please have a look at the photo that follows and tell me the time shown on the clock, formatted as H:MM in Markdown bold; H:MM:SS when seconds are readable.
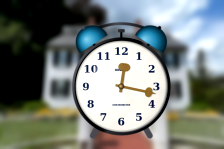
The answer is **12:17**
